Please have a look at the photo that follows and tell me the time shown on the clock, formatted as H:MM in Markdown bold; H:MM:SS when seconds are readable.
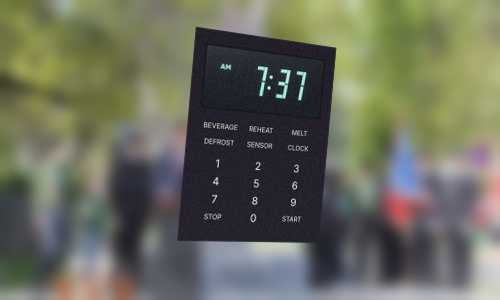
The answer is **7:37**
